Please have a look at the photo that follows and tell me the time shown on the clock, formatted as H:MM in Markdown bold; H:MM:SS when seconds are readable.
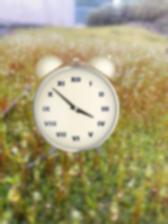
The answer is **3:52**
